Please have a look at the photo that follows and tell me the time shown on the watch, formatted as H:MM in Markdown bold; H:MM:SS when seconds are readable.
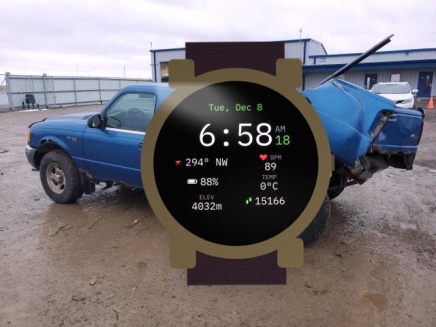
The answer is **6:58:18**
